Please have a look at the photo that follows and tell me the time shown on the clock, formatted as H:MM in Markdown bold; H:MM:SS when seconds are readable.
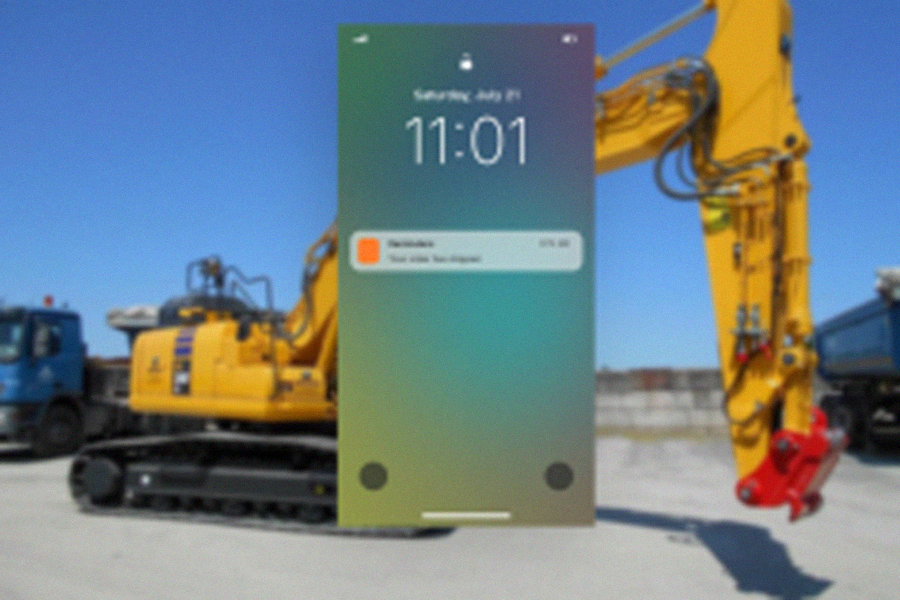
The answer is **11:01**
